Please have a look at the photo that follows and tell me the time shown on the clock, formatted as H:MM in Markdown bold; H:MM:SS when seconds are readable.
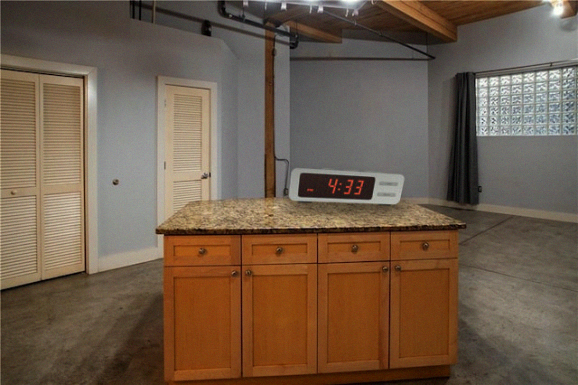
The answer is **4:33**
